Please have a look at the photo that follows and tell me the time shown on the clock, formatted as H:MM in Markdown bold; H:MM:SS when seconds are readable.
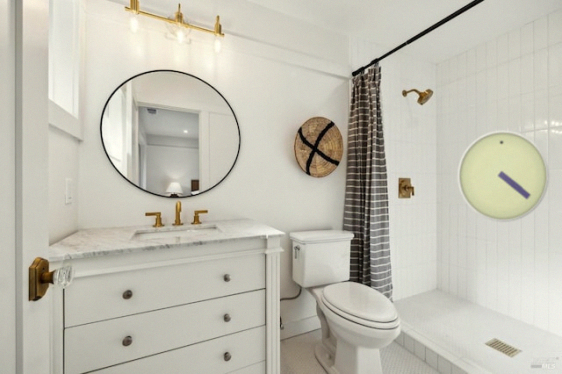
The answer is **4:22**
